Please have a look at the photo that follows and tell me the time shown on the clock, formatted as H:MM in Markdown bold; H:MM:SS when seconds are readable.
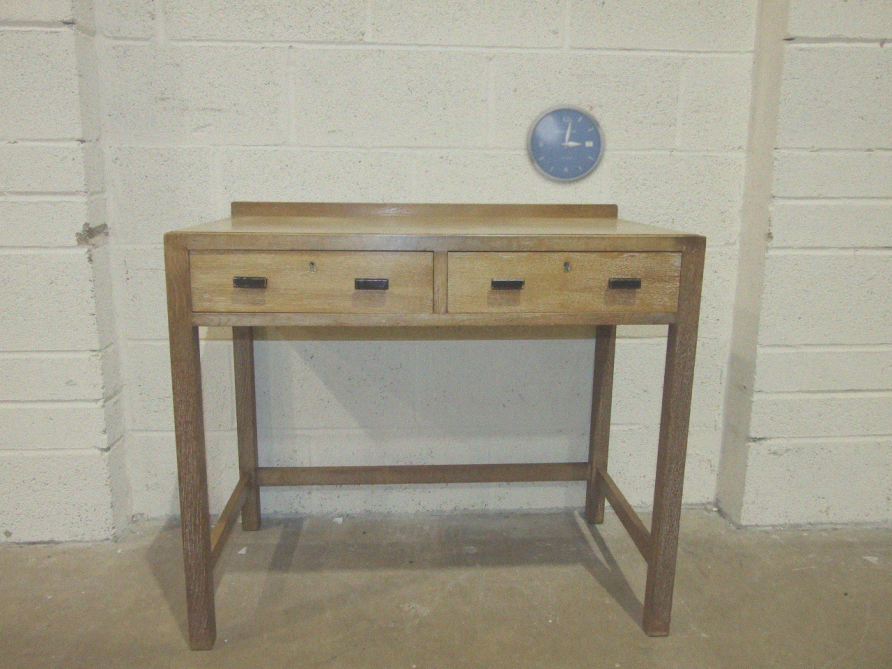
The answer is **3:02**
